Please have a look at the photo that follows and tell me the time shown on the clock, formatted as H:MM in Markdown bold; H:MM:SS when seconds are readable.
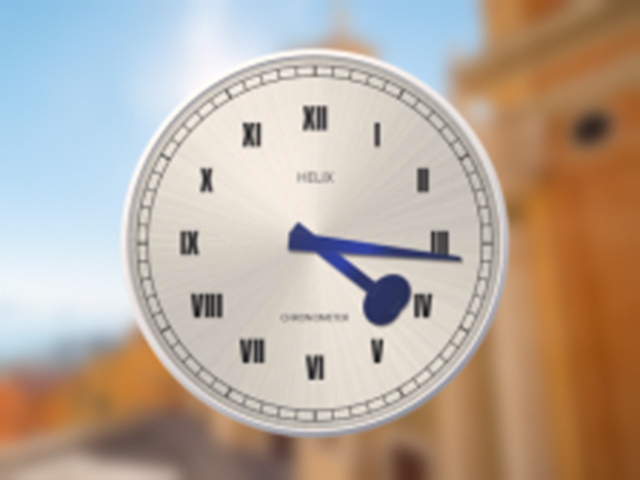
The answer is **4:16**
